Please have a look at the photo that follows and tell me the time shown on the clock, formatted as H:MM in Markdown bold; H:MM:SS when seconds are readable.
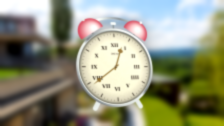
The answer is **12:39**
